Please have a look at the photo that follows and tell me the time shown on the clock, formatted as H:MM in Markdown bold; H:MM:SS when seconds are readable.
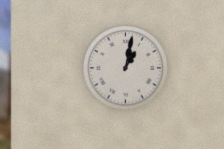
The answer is **1:02**
